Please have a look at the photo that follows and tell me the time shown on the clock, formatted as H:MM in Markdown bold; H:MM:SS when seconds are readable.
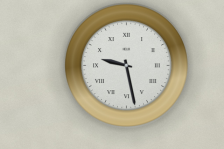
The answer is **9:28**
